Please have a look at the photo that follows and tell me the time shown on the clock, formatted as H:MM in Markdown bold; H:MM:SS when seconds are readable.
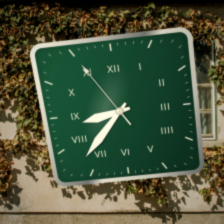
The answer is **8:36:55**
